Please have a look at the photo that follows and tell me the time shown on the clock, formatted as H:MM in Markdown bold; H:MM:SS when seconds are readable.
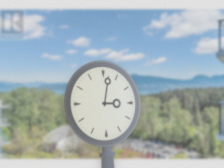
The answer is **3:02**
